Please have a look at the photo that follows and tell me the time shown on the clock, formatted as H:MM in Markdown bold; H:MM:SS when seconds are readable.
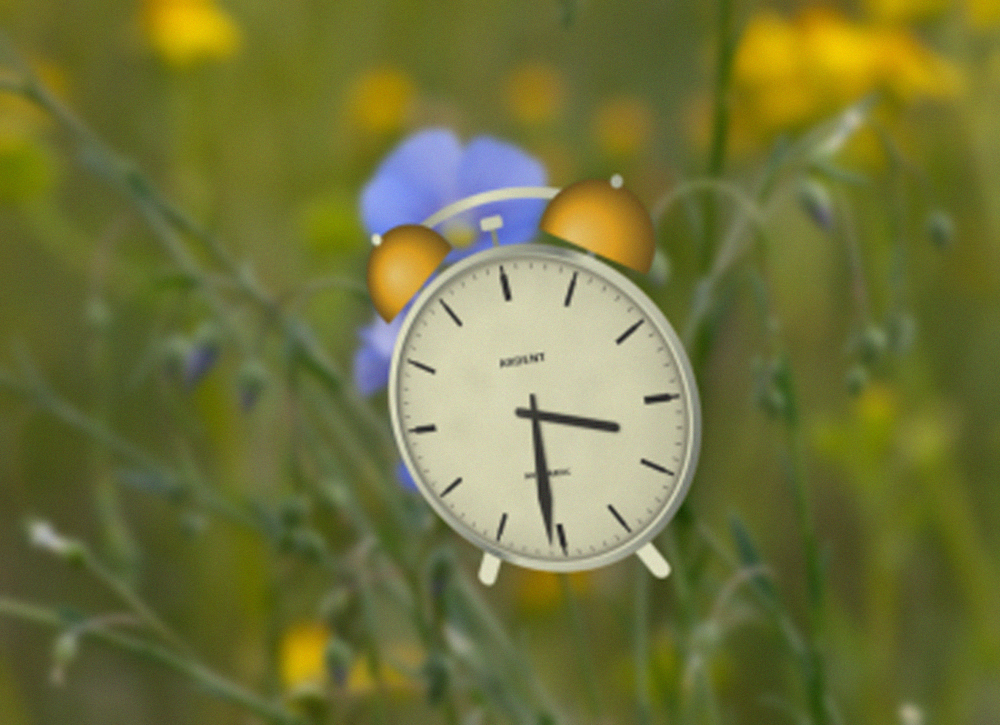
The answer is **3:31**
